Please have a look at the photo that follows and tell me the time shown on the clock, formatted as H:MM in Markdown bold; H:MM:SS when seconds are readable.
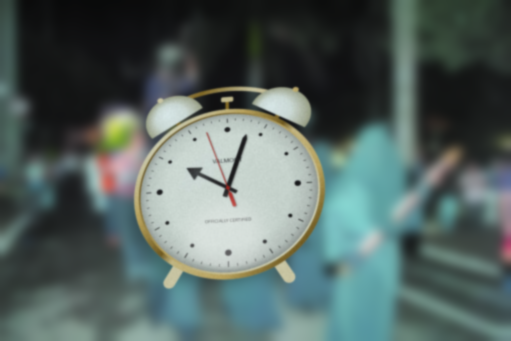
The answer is **10:02:57**
